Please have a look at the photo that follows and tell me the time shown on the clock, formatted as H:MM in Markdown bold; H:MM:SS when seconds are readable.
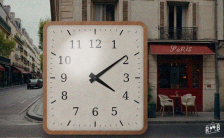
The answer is **4:09**
